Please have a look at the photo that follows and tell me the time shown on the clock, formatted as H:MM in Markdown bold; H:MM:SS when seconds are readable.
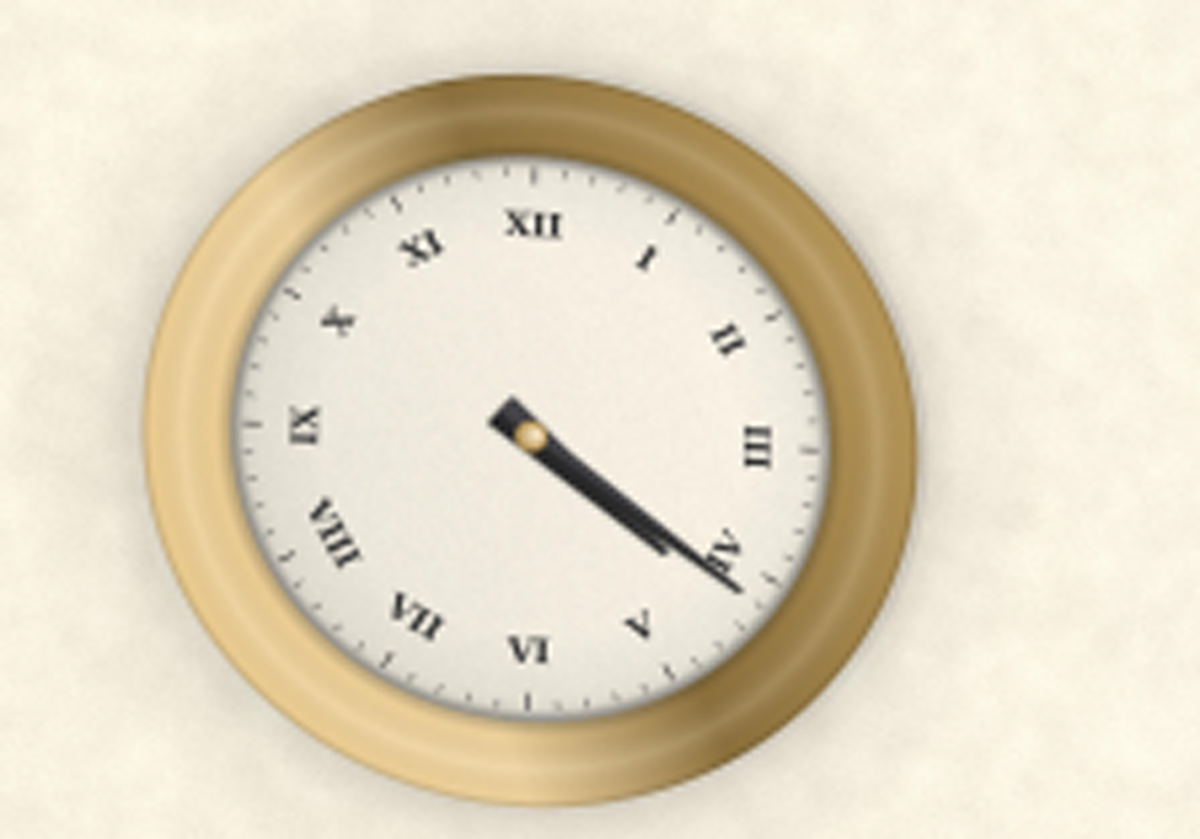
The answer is **4:21**
